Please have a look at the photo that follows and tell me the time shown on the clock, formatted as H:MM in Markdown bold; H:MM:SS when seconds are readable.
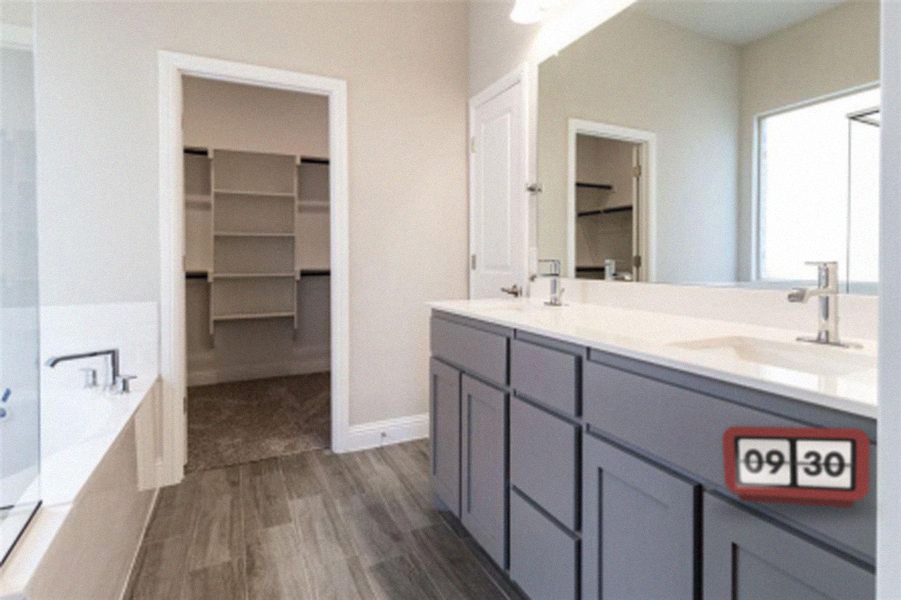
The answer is **9:30**
